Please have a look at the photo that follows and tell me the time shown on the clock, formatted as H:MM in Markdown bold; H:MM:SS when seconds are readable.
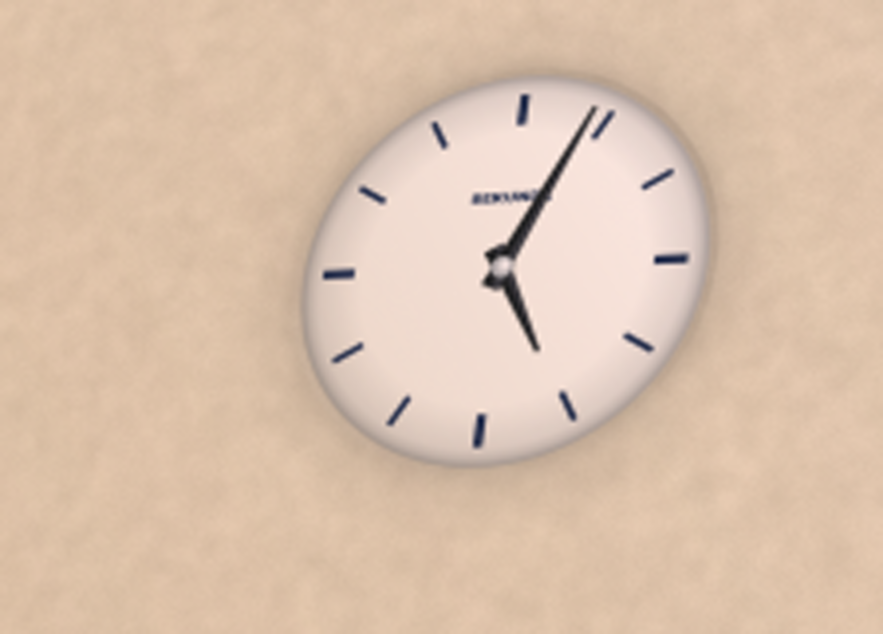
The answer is **5:04**
